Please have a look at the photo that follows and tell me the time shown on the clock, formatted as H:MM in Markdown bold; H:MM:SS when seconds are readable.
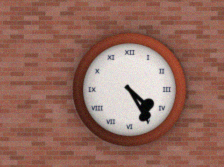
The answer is **4:25**
